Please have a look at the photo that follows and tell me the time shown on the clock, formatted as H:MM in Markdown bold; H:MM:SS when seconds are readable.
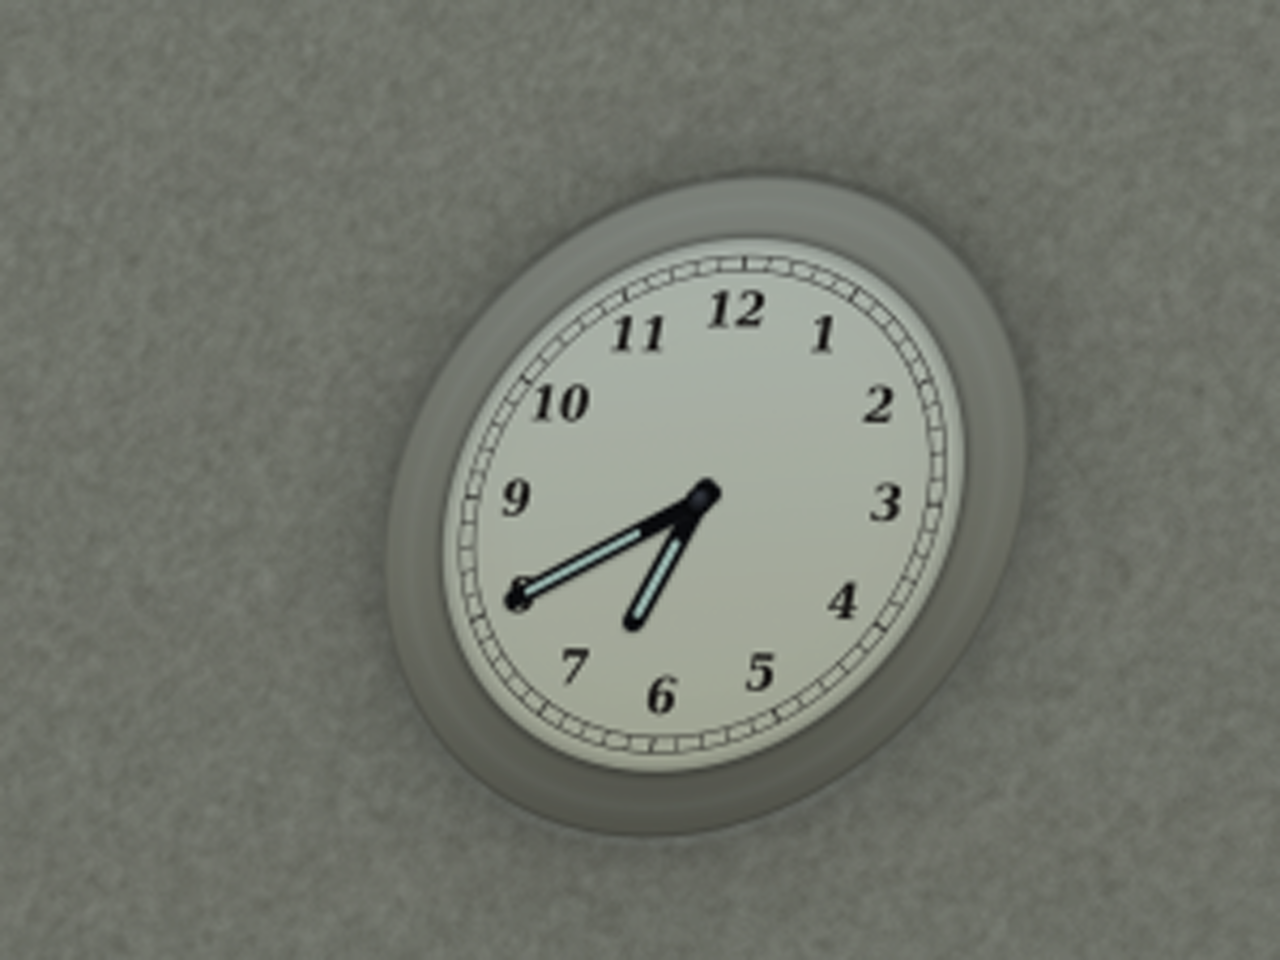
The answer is **6:40**
